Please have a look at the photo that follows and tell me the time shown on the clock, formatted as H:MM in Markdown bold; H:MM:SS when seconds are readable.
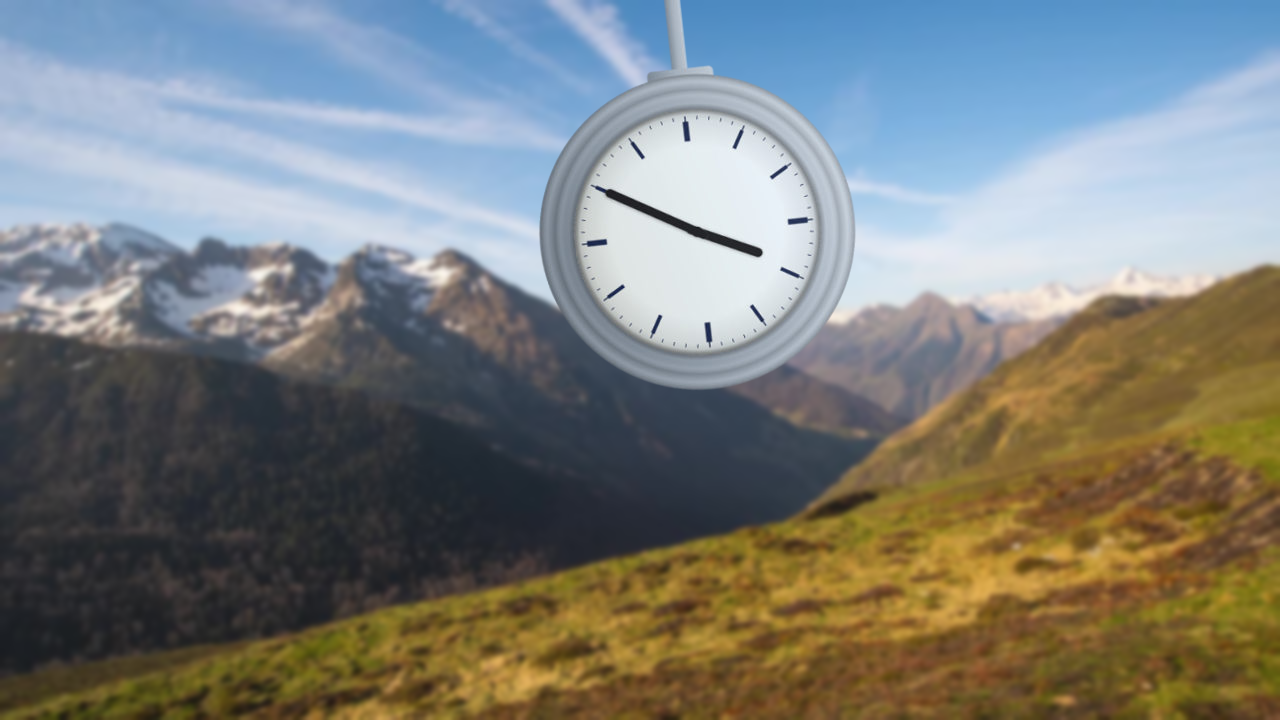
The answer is **3:50**
